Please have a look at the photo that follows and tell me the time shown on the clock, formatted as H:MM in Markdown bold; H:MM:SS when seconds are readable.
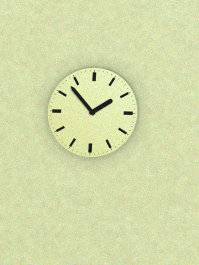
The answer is **1:53**
